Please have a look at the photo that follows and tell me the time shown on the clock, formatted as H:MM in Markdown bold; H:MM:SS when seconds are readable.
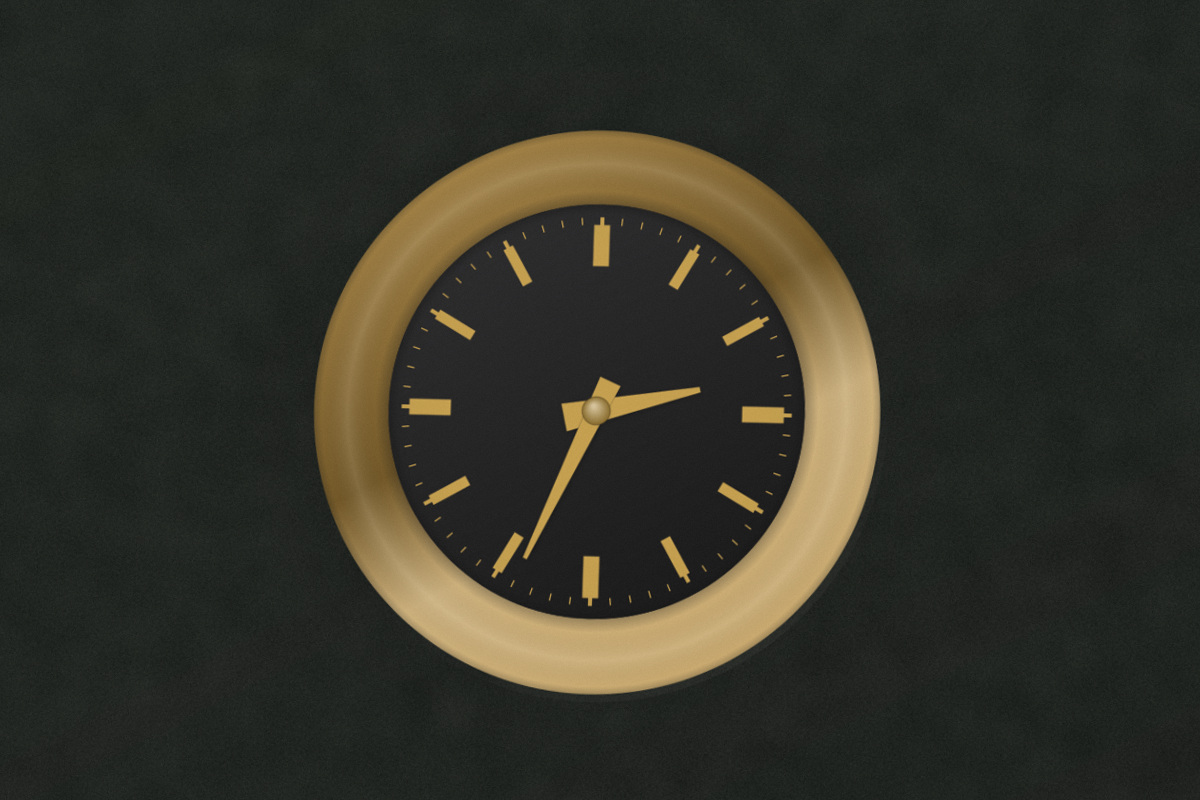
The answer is **2:34**
